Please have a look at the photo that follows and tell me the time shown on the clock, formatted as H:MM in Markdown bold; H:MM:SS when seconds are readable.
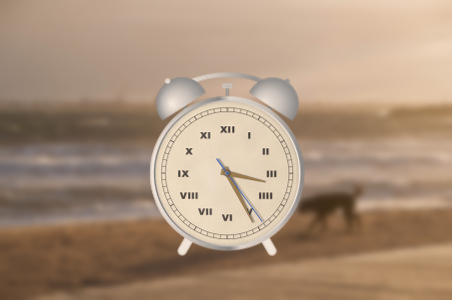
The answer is **3:25:24**
